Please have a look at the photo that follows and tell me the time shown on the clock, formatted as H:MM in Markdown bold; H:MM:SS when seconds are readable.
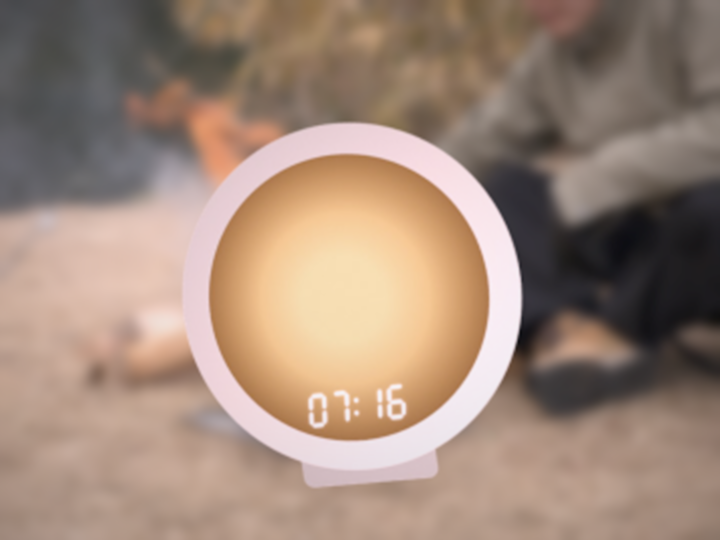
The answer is **7:16**
